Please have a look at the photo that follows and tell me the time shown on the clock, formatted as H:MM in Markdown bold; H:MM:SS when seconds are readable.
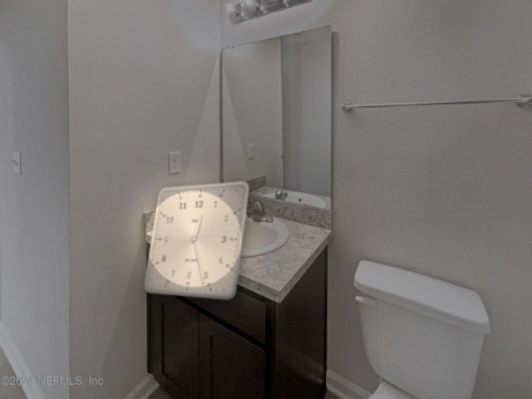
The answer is **12:26**
